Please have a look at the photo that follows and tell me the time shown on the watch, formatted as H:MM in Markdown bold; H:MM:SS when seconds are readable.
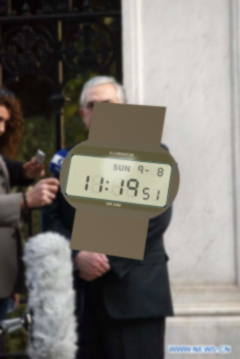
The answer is **11:19:51**
